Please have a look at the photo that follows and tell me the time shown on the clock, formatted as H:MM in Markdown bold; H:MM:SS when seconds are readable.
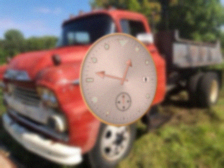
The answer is **12:47**
